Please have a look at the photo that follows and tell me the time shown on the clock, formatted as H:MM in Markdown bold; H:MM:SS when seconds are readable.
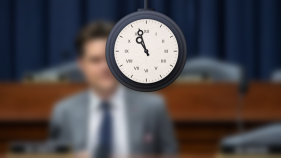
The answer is **10:57**
